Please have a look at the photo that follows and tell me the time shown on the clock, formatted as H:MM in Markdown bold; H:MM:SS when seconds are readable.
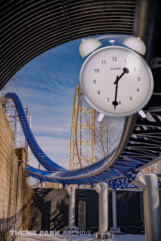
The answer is **1:32**
